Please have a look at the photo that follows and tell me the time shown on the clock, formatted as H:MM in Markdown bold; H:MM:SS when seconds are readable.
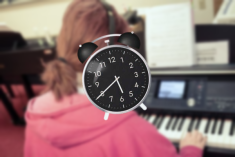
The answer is **5:40**
